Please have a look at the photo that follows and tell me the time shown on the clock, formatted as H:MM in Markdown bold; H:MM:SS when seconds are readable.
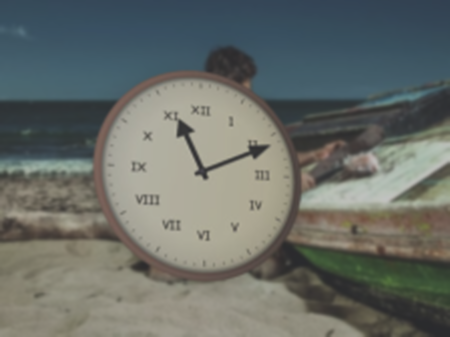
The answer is **11:11**
